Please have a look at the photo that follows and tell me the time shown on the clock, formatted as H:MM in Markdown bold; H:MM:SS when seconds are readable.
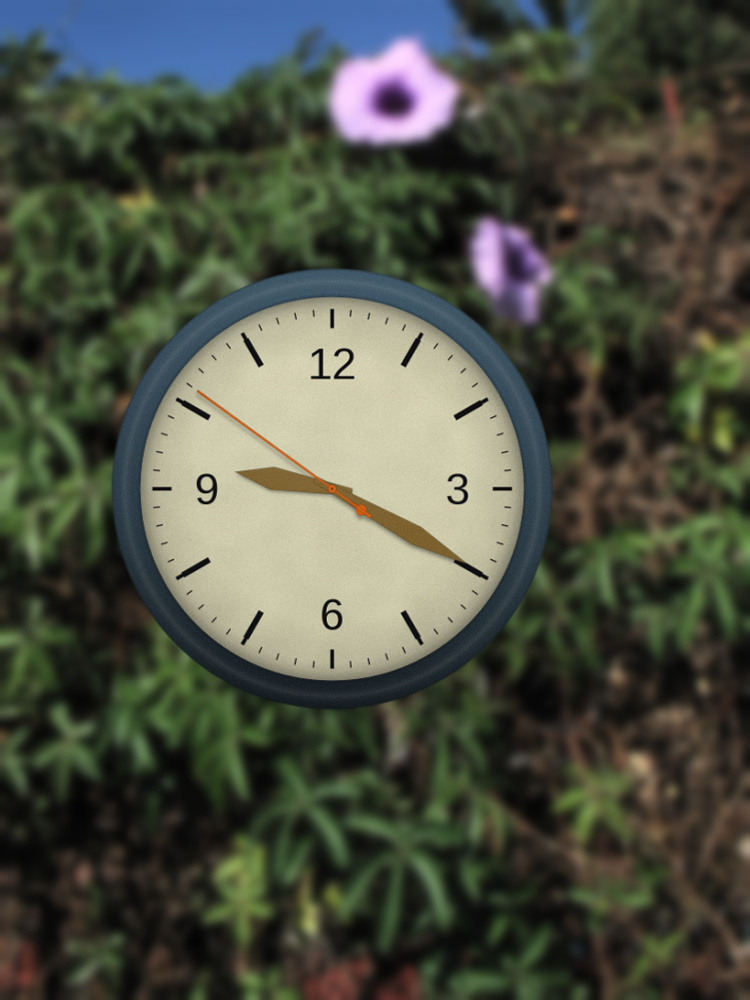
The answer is **9:19:51**
